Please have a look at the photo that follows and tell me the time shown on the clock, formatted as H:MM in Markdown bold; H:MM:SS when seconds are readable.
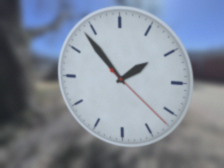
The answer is **1:53:22**
